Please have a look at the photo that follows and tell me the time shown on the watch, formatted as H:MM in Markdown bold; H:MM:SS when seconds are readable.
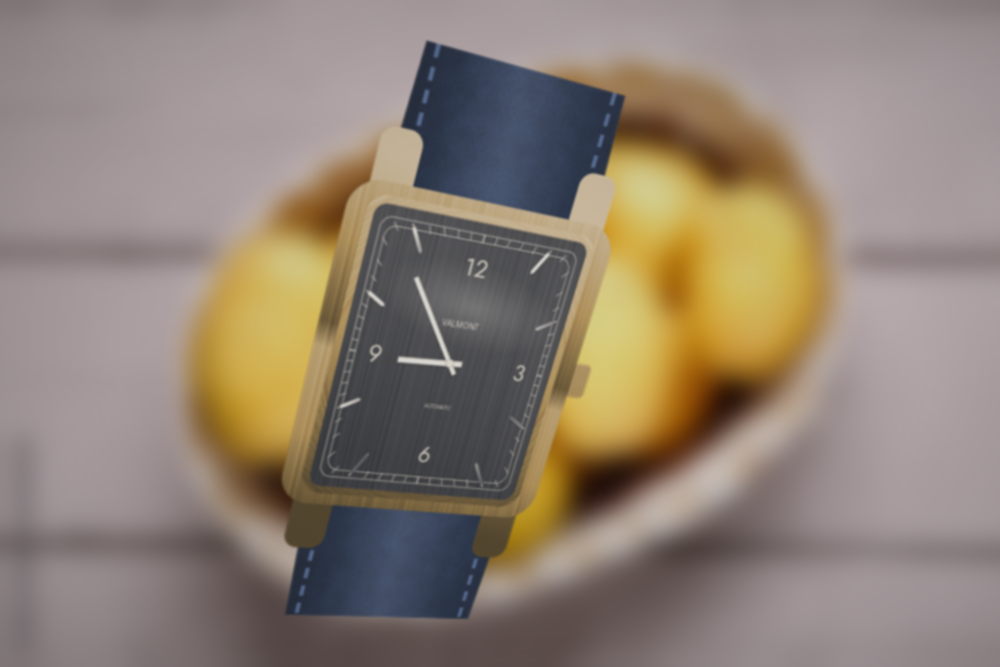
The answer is **8:54**
